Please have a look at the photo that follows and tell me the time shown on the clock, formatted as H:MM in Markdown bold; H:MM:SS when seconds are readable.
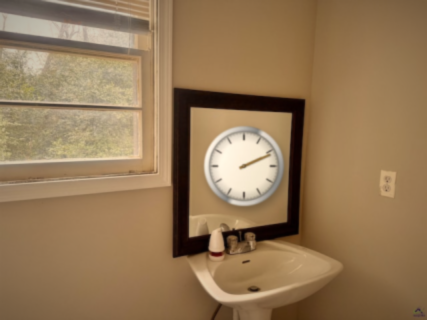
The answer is **2:11**
